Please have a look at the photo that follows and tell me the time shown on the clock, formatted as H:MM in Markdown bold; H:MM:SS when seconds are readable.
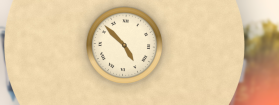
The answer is **4:52**
